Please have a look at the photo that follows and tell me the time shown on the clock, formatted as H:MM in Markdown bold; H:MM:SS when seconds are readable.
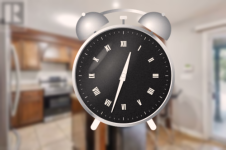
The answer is **12:33**
